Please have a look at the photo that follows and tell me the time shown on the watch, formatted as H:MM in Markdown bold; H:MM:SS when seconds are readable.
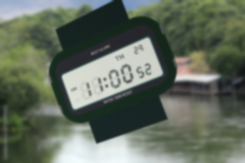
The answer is **11:00:52**
